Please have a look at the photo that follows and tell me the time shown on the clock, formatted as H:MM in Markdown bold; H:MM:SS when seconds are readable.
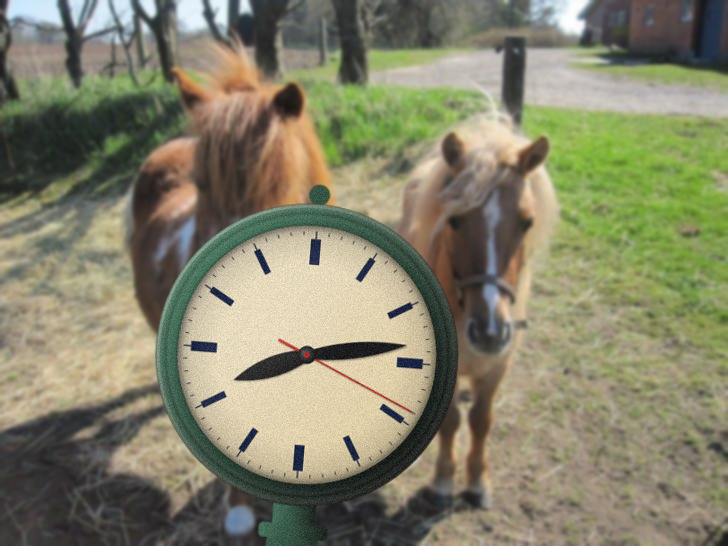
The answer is **8:13:19**
